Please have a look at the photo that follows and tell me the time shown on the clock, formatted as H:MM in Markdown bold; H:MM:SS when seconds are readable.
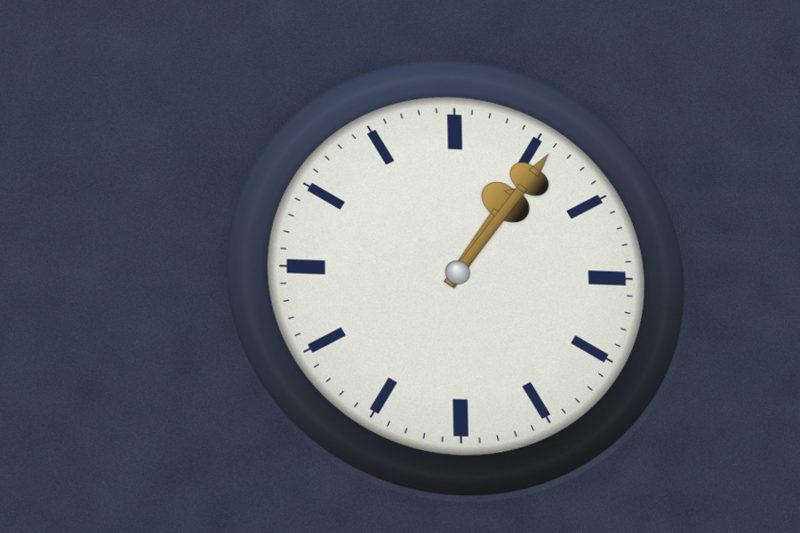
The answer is **1:06**
